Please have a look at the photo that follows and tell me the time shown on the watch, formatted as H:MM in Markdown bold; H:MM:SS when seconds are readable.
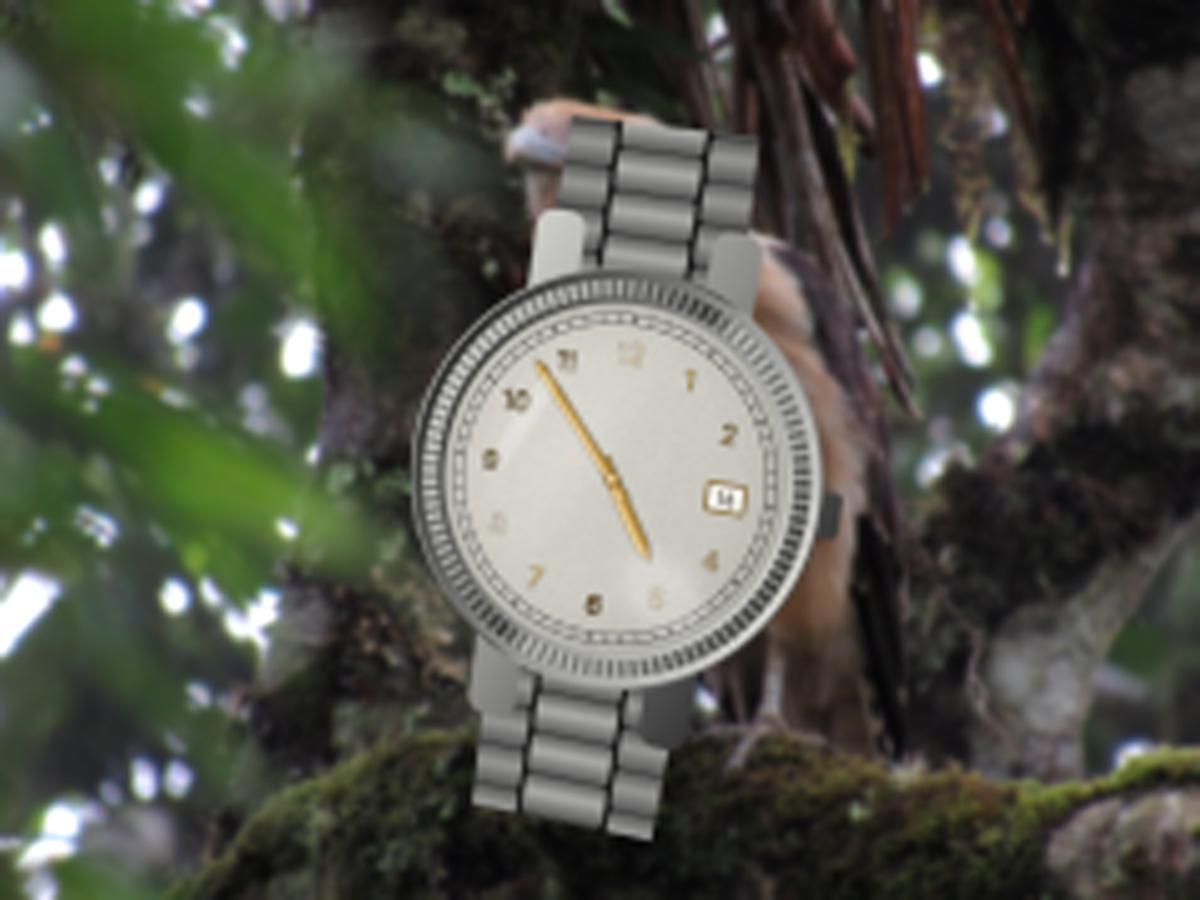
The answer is **4:53**
